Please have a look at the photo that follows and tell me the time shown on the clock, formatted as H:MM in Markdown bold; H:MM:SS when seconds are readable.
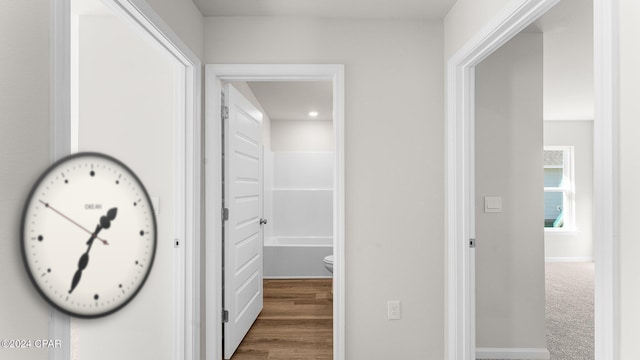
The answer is **1:34:50**
